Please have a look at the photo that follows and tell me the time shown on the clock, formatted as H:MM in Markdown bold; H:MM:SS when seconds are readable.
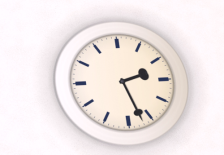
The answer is **2:27**
